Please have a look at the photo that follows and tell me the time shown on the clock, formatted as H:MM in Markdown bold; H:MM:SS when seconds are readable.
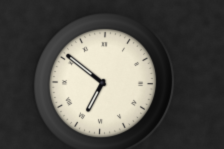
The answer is **6:51**
